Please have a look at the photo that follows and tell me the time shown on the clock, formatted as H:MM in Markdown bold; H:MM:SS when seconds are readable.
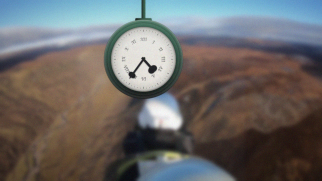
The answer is **4:36**
